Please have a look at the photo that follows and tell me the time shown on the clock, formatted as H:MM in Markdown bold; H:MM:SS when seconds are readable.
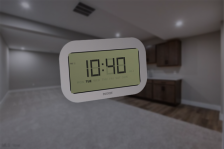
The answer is **10:40**
